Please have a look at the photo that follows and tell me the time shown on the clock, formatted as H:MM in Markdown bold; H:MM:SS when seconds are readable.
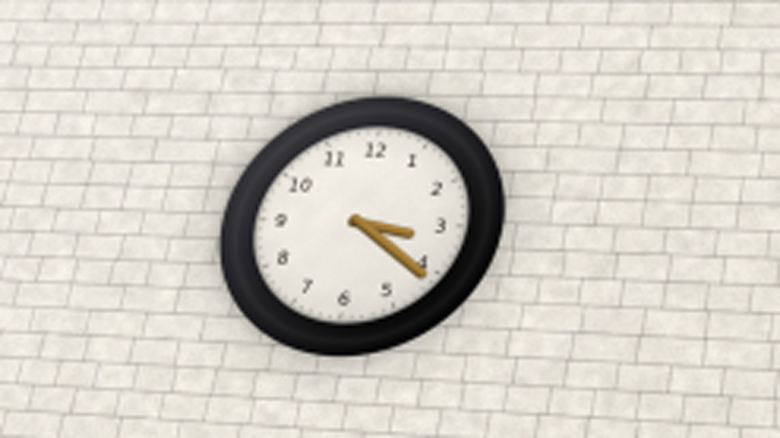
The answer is **3:21**
